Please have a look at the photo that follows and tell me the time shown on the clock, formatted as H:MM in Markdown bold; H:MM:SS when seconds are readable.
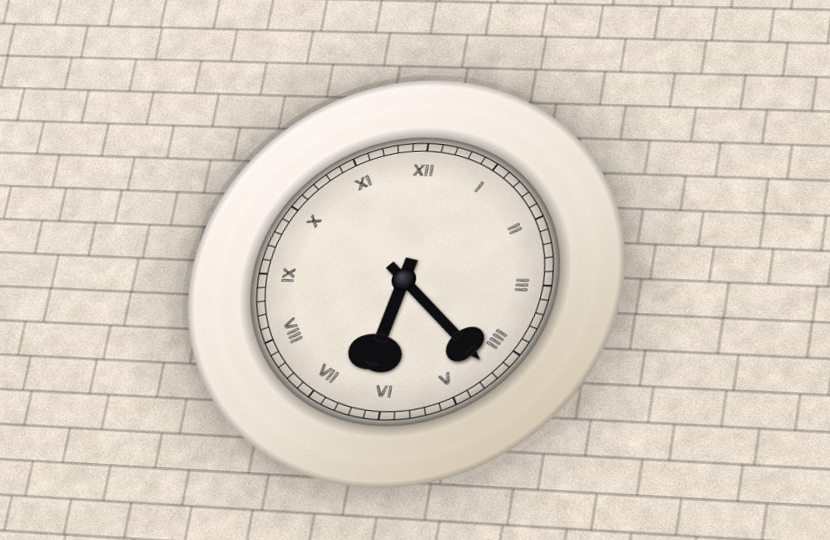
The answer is **6:22**
